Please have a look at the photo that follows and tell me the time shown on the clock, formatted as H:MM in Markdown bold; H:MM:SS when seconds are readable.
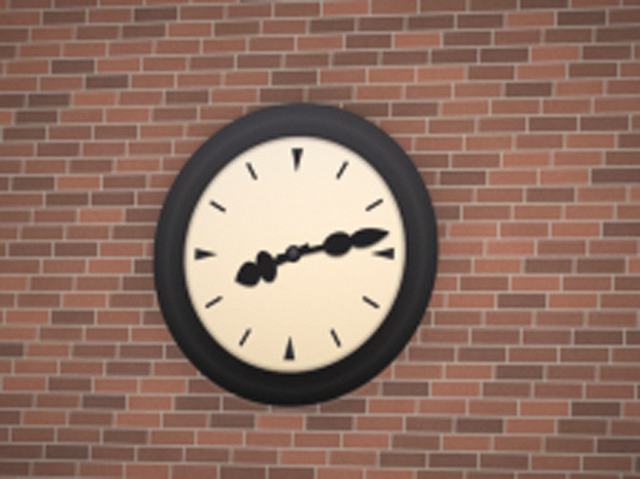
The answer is **8:13**
